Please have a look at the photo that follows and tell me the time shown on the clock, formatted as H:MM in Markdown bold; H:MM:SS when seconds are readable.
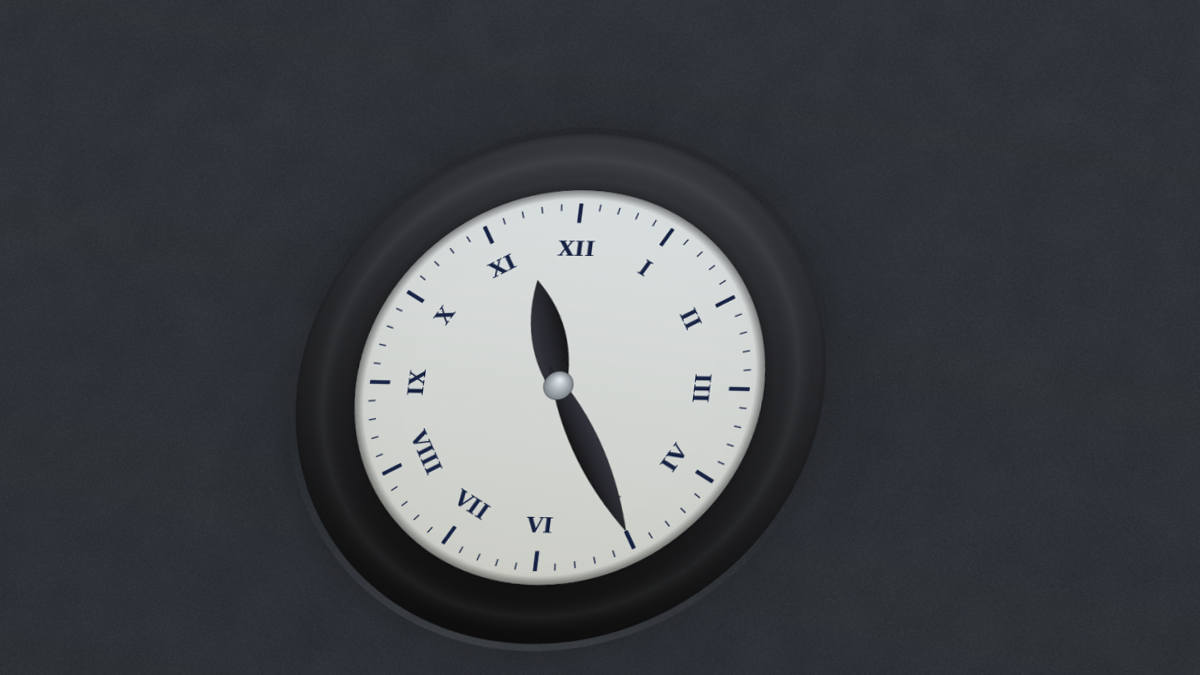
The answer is **11:25**
